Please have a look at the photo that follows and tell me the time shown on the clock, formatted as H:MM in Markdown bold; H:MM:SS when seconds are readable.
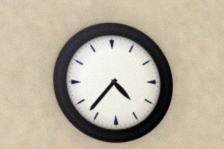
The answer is **4:37**
